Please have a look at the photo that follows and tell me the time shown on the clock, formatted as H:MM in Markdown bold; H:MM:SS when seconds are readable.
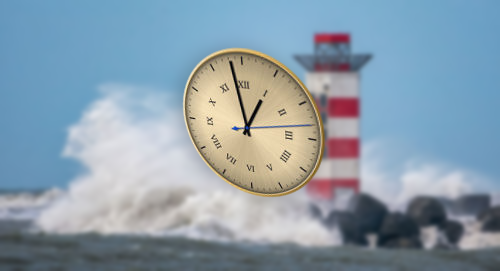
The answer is **12:58:13**
